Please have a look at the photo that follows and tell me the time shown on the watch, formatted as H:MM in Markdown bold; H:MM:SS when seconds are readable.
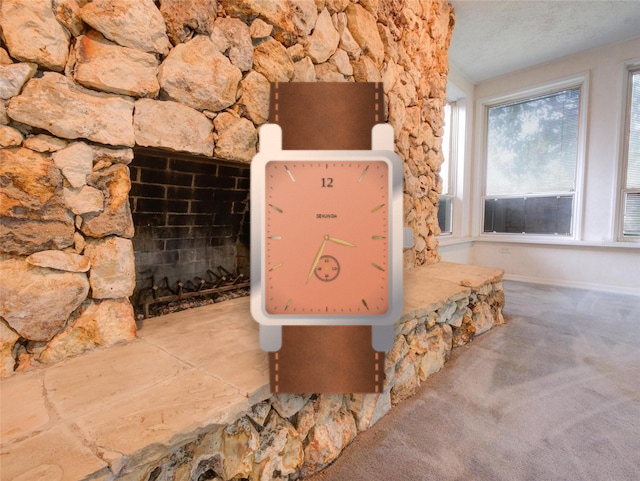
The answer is **3:34**
